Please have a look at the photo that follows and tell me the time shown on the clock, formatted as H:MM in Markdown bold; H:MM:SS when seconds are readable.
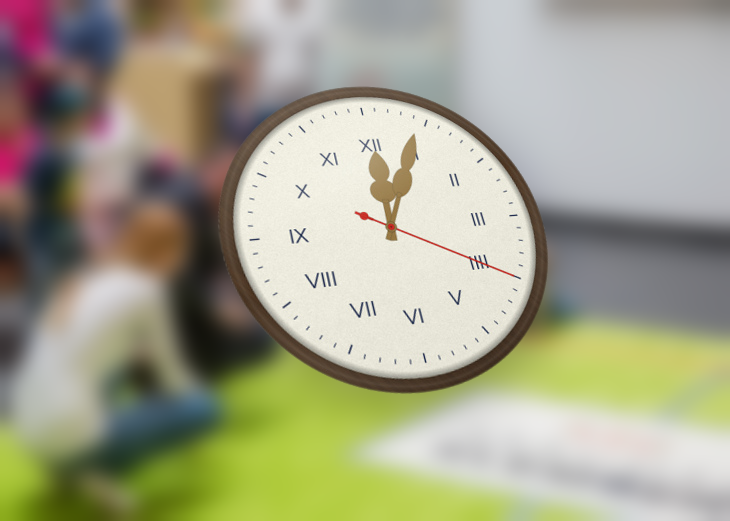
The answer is **12:04:20**
